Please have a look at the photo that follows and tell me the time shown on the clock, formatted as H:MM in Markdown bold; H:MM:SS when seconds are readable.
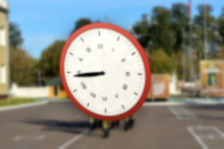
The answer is **8:44**
